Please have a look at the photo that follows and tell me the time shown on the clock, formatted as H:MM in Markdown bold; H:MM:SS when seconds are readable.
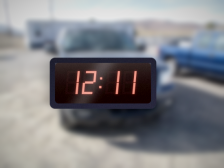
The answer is **12:11**
